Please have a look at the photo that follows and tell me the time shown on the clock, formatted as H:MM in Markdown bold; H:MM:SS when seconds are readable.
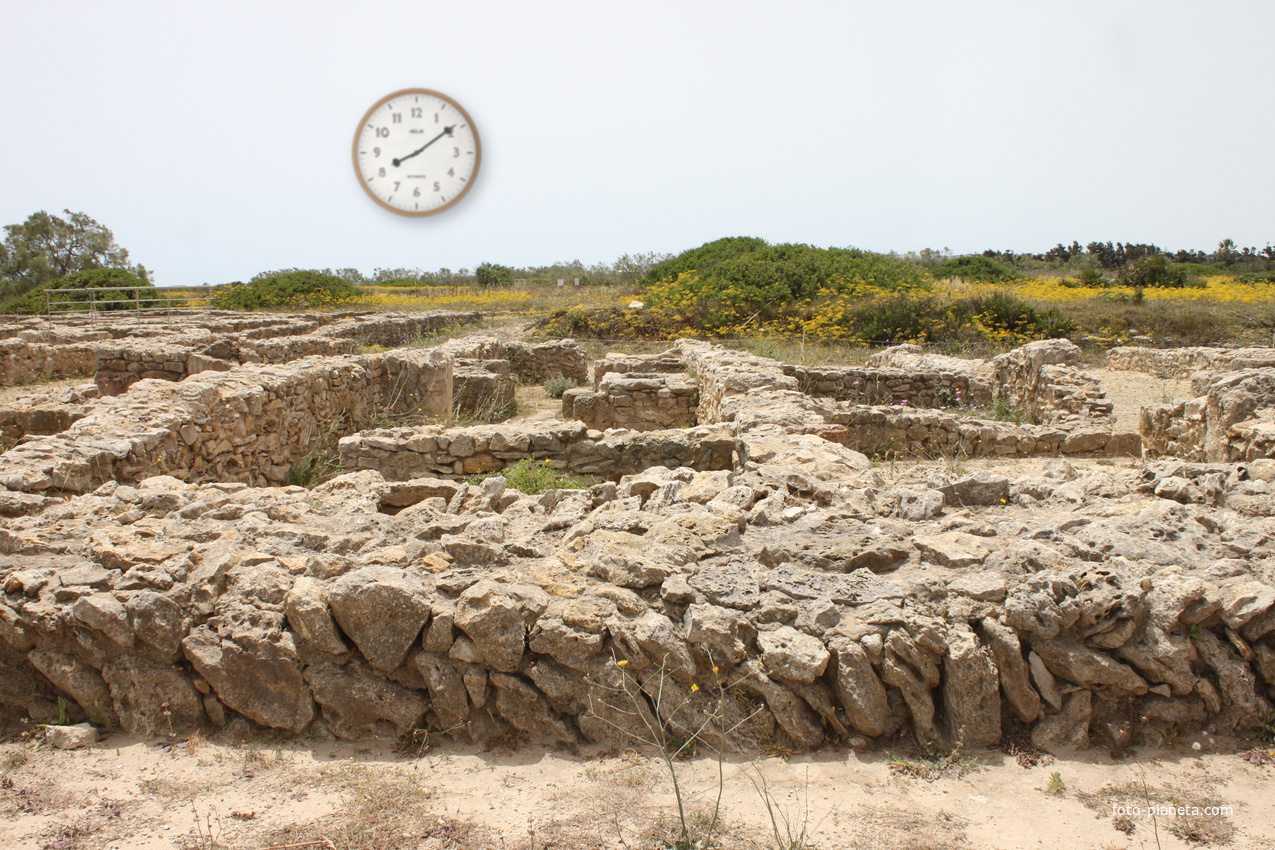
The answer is **8:09**
